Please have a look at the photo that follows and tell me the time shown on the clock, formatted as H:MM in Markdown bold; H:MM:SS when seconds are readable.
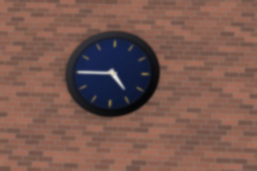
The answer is **4:45**
